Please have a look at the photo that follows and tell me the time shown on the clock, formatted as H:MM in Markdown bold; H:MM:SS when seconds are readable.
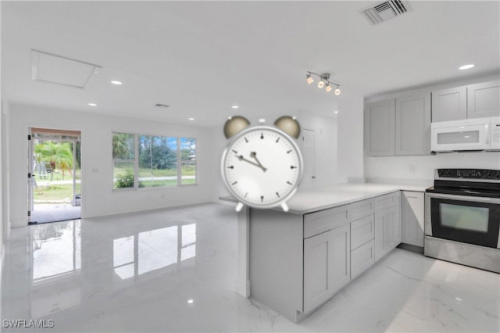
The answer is **10:49**
